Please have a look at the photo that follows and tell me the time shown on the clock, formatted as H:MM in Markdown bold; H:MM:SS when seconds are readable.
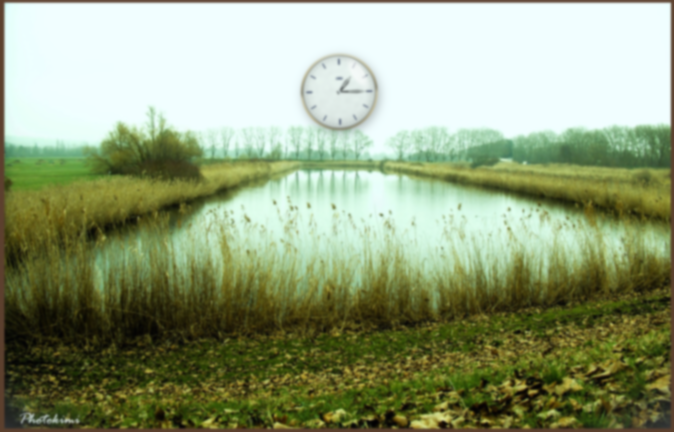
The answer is **1:15**
